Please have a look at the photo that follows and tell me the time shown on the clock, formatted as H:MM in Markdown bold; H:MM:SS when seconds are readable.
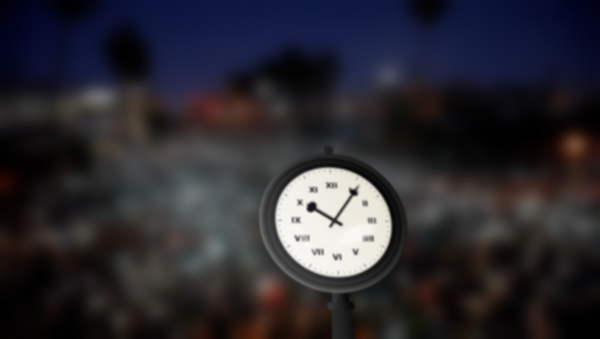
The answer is **10:06**
